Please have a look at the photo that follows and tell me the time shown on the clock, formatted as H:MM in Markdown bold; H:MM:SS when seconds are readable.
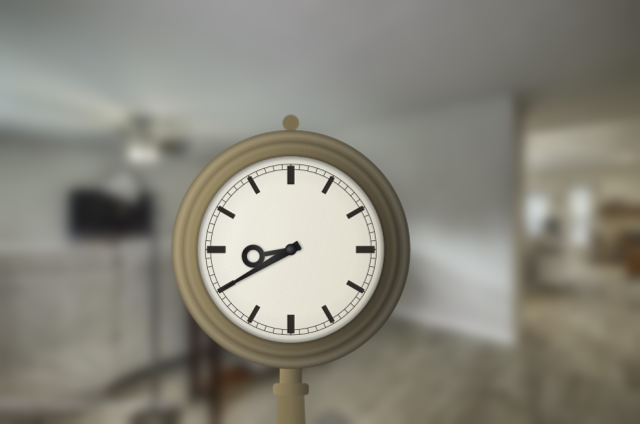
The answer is **8:40**
